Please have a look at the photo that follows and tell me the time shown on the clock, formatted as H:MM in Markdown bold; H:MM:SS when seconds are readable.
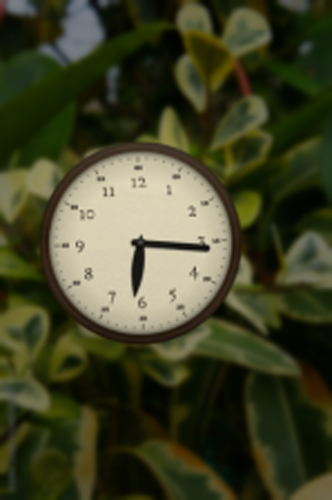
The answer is **6:16**
